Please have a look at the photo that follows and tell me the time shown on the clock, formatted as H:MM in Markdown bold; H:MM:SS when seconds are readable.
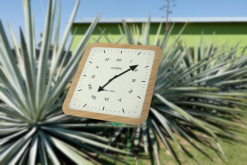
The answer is **7:08**
